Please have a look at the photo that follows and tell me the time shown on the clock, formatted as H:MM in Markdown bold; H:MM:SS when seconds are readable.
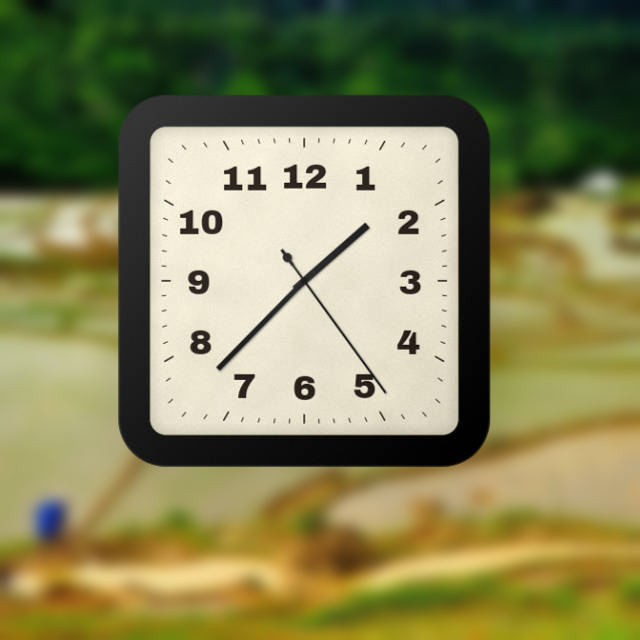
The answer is **1:37:24**
